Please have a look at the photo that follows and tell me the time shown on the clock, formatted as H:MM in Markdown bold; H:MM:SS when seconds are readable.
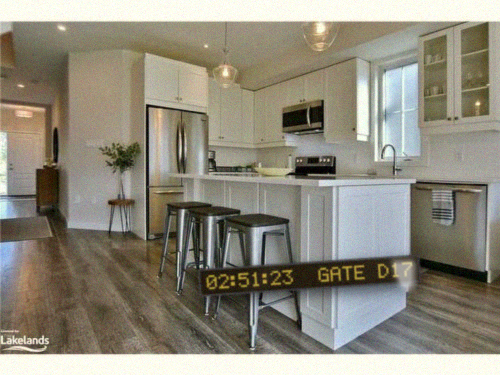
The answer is **2:51:23**
